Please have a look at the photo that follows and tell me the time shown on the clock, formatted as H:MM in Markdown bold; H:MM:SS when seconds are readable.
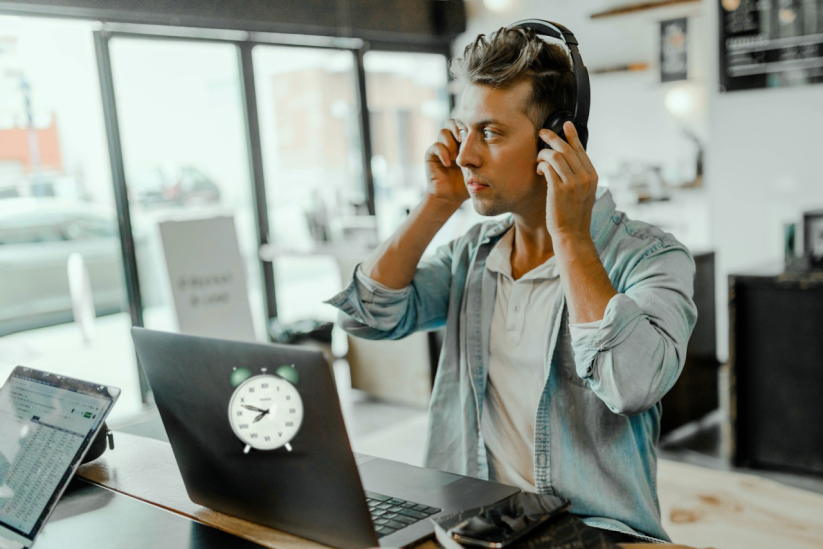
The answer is **7:48**
